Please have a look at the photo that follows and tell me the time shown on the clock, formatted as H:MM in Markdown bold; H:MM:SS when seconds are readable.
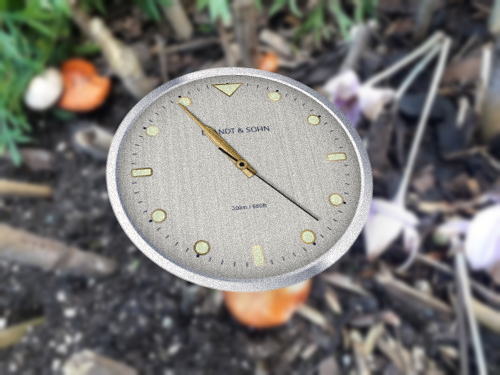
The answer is **10:54:23**
